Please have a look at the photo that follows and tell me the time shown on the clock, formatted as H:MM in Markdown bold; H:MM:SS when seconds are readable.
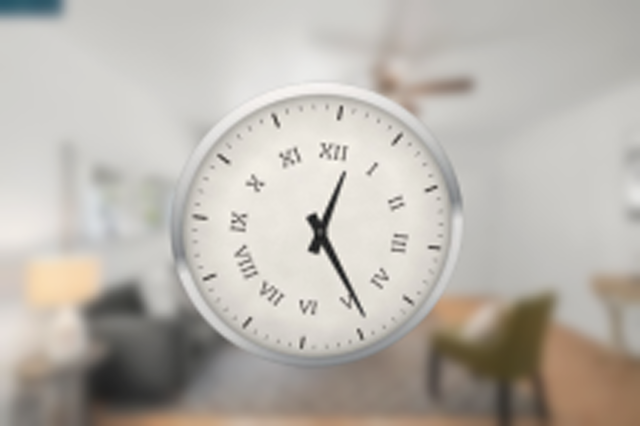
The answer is **12:24**
